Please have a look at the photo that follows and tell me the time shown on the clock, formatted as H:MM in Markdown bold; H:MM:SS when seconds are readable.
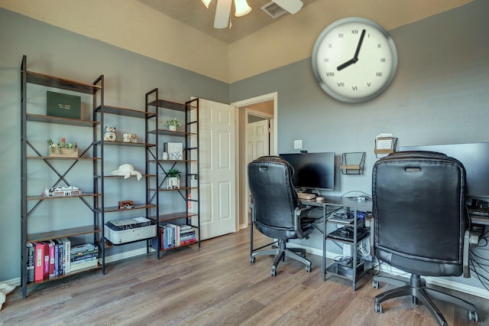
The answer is **8:03**
